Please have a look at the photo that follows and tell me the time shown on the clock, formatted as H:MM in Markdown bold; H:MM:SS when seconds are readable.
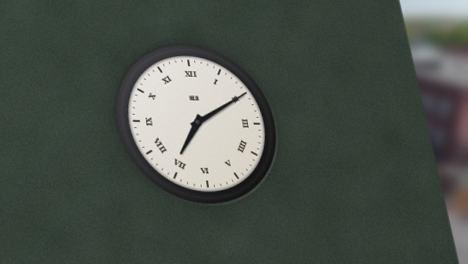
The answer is **7:10**
